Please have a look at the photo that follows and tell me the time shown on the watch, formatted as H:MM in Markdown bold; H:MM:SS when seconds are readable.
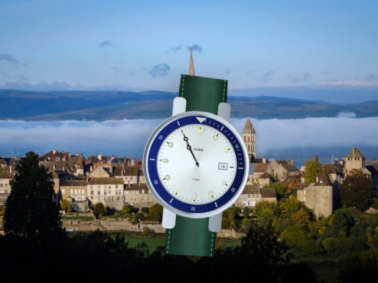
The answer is **10:55**
